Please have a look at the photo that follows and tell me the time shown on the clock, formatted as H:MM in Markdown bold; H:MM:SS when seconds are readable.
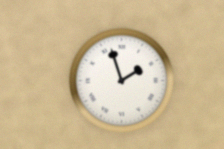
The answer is **1:57**
